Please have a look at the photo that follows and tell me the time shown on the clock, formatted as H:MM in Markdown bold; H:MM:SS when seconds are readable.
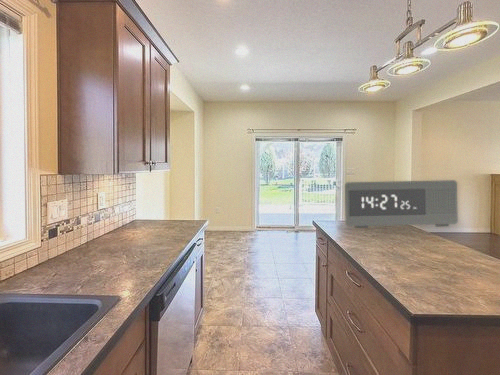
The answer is **14:27**
